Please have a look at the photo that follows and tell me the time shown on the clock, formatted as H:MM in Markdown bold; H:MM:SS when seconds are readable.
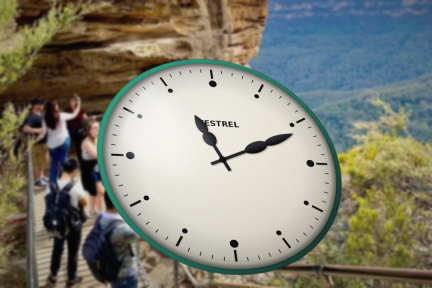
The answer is **11:11**
